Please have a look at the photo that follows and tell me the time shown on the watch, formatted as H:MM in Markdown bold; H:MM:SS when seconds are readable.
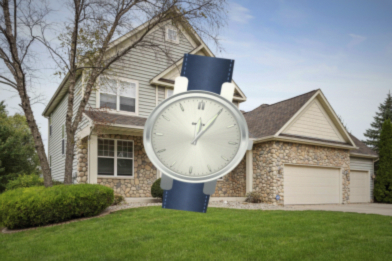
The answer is **12:05**
